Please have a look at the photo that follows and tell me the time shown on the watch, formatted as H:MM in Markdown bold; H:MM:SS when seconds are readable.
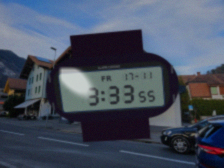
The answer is **3:33:55**
